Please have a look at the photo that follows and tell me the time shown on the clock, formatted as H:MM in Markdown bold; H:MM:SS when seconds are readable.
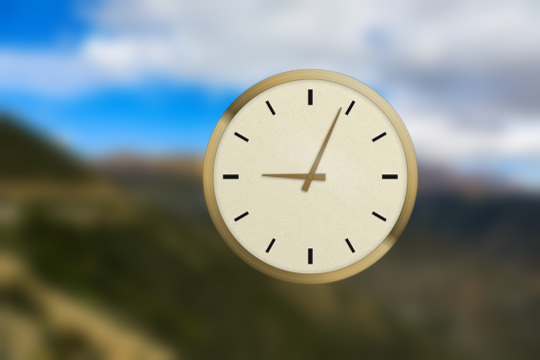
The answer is **9:04**
